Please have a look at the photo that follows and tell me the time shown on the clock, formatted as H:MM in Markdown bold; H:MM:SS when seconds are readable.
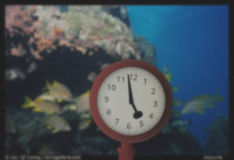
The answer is **4:58**
